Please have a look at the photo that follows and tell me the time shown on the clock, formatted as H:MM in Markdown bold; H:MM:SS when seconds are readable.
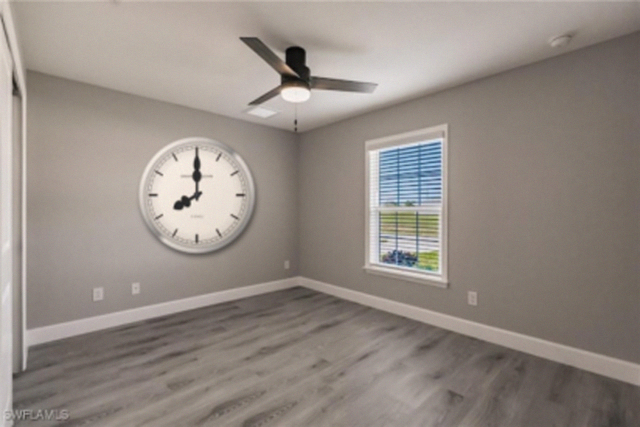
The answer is **8:00**
